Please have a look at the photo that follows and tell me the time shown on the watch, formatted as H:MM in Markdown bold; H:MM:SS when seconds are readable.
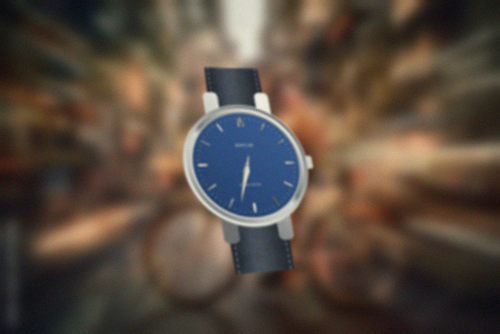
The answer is **6:33**
